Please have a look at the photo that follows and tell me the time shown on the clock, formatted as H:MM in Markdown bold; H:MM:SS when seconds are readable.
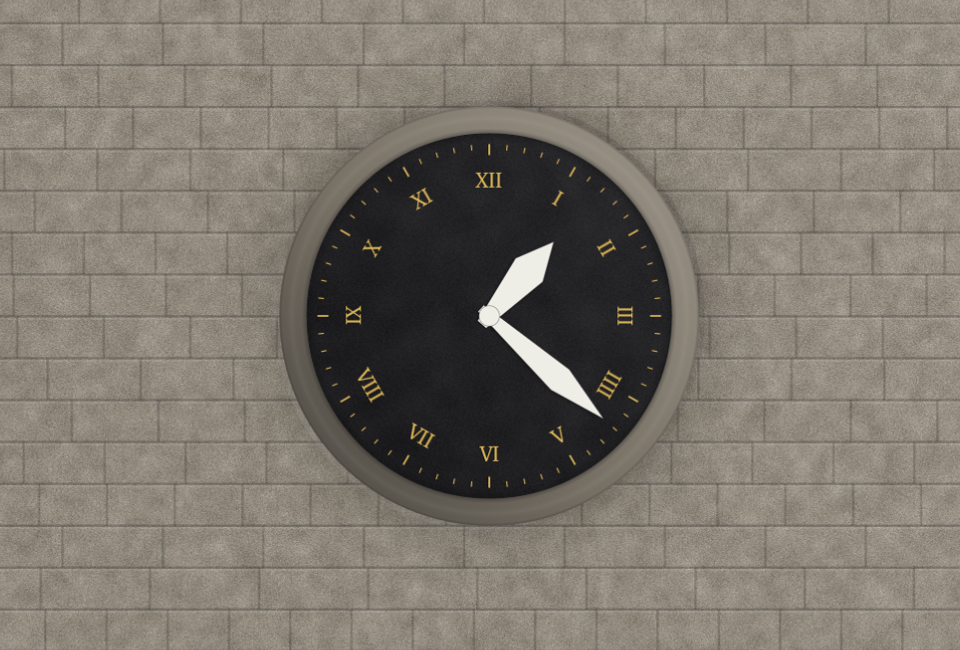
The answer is **1:22**
